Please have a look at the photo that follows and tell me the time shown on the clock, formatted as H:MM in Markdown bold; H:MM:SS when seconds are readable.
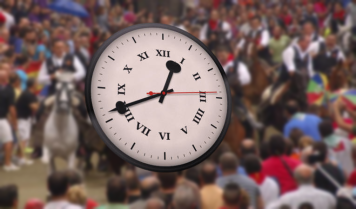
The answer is **12:41:14**
